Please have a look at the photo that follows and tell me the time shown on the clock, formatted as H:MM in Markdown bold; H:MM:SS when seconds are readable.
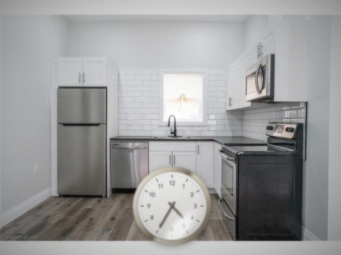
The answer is **4:35**
